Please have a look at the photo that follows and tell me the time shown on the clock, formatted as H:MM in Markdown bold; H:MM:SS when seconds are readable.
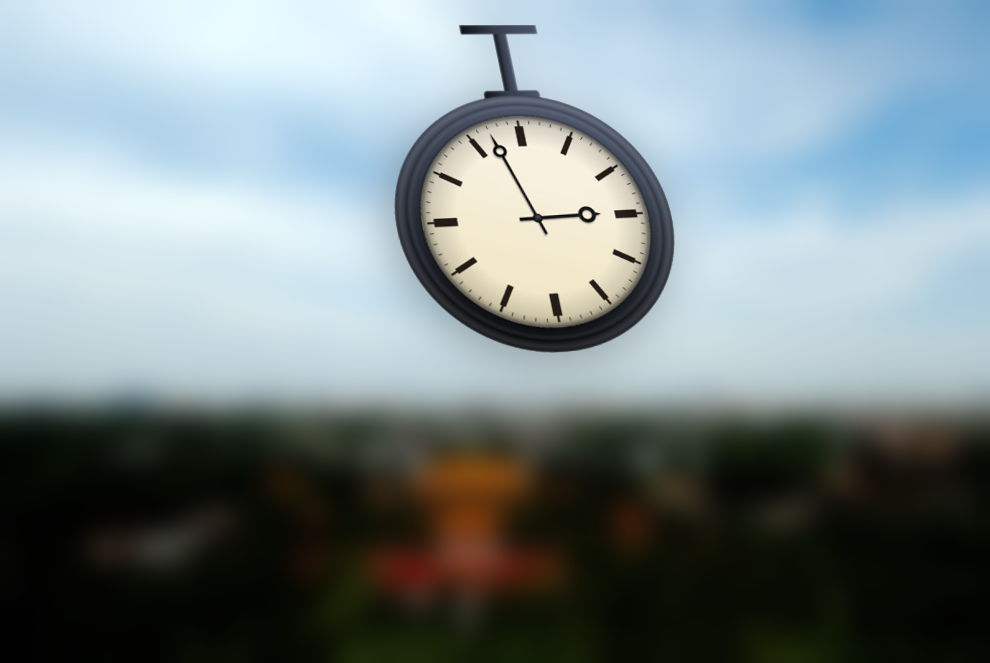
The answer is **2:57**
